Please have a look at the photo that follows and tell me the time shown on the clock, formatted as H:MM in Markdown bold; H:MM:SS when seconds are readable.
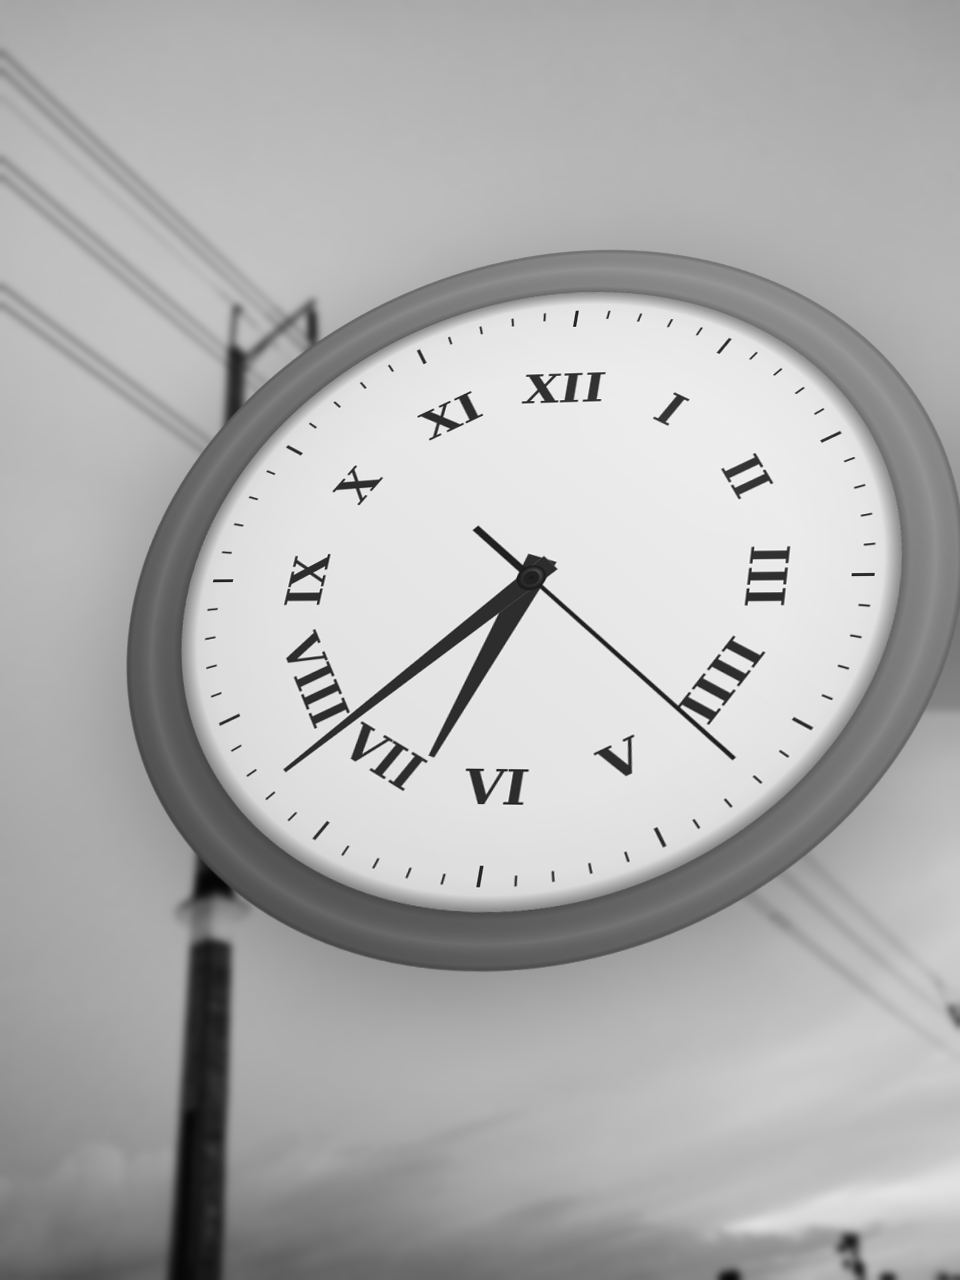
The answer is **6:37:22**
